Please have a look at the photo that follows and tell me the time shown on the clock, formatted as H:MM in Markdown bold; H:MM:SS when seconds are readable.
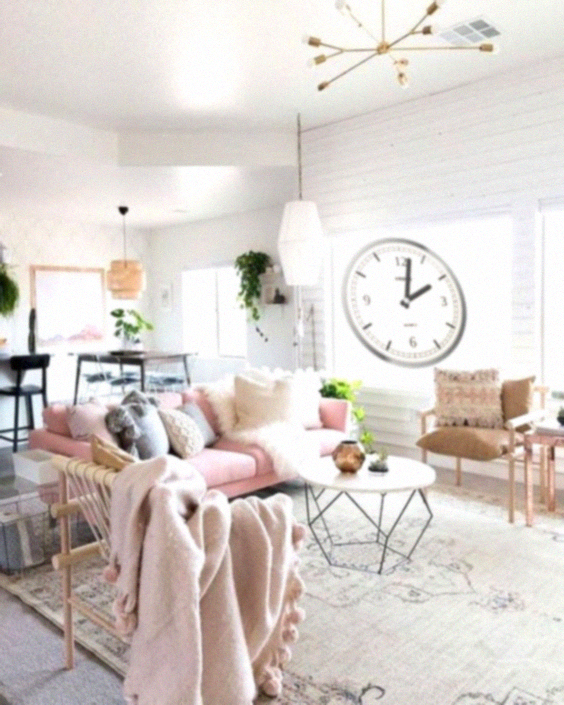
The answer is **2:02**
